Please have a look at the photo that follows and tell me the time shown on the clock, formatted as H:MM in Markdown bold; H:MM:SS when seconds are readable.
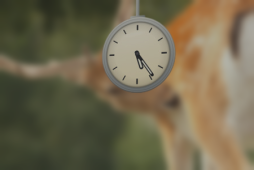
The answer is **5:24**
